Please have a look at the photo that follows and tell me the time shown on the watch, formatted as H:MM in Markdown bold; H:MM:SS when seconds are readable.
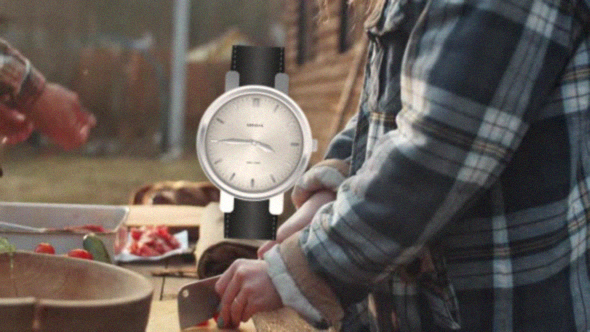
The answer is **3:45**
